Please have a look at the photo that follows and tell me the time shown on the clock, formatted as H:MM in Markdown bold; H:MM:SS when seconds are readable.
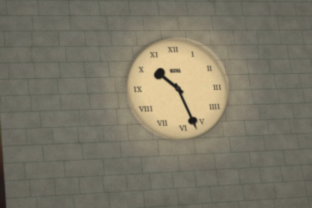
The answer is **10:27**
